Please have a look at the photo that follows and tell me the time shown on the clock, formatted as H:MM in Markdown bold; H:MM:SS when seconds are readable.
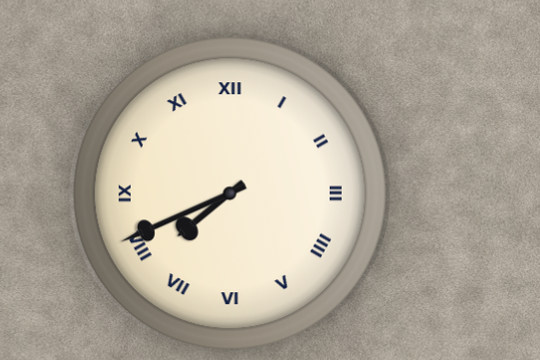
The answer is **7:41**
